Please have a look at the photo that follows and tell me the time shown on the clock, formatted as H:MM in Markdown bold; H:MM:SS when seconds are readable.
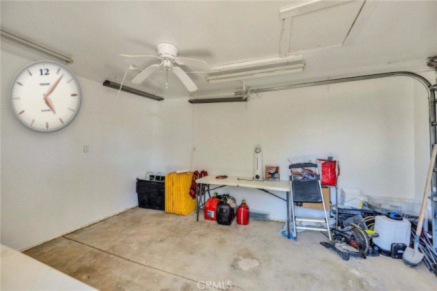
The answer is **5:07**
